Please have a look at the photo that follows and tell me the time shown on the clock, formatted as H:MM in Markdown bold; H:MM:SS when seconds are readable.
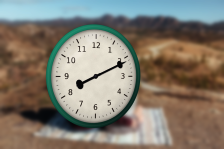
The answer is **8:11**
